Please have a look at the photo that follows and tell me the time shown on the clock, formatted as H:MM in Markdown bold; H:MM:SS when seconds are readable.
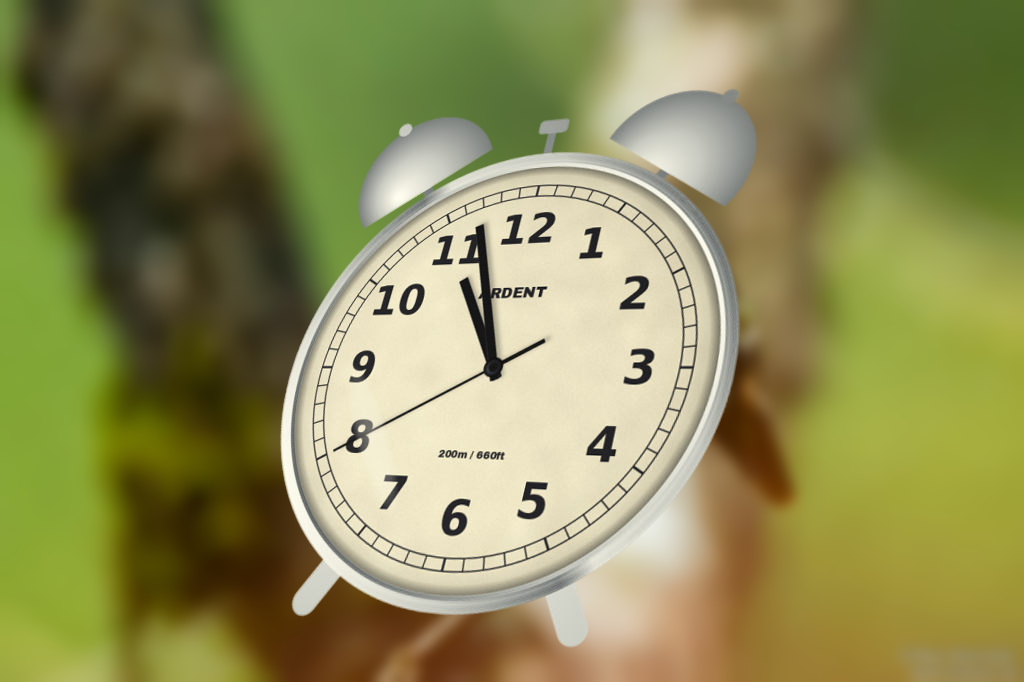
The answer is **10:56:40**
